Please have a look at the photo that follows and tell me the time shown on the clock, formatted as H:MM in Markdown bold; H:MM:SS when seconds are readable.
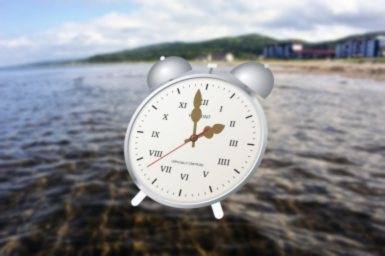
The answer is **1:58:38**
